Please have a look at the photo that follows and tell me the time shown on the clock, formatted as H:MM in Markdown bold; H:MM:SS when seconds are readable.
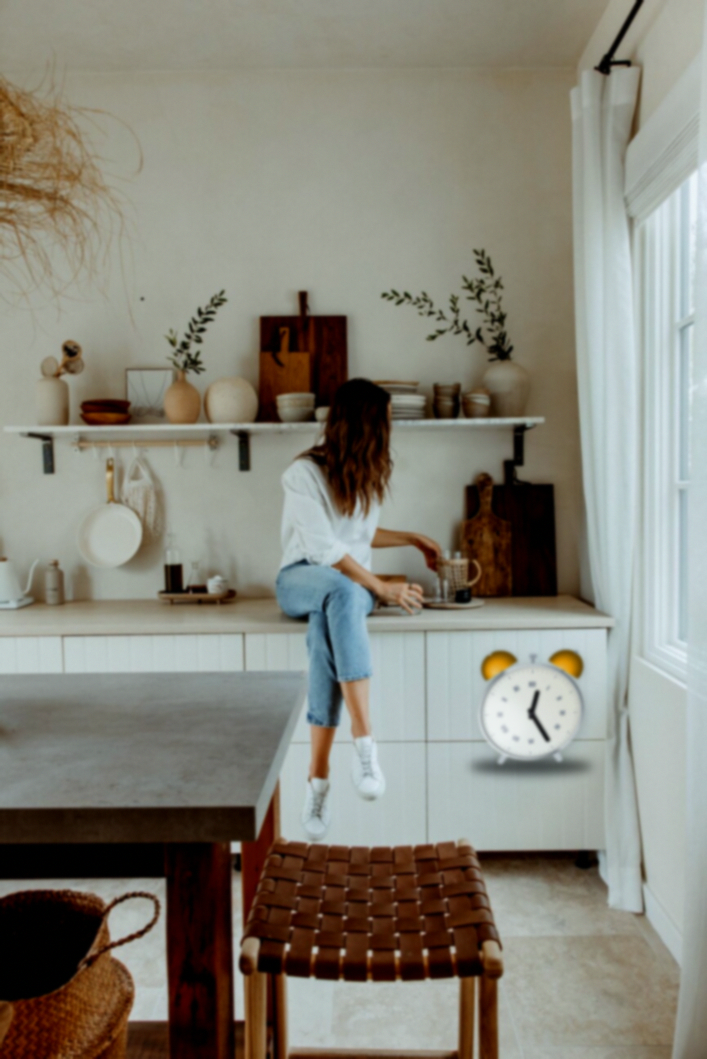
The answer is **12:25**
